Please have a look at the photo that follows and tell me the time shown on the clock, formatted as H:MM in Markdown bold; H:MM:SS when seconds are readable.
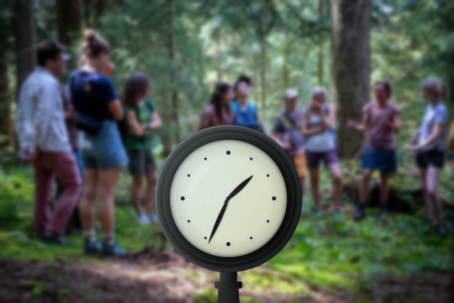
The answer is **1:34**
